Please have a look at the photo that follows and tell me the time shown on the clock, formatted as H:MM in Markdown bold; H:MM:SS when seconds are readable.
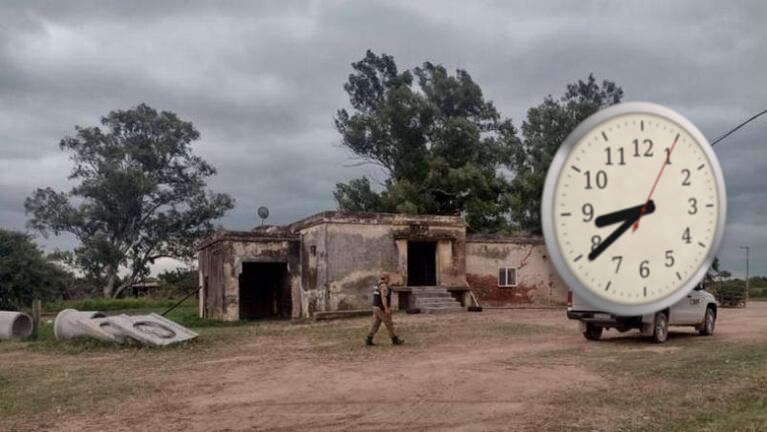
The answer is **8:39:05**
